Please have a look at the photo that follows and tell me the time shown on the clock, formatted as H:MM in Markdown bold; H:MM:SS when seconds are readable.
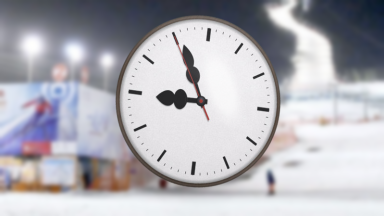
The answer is **8:55:55**
